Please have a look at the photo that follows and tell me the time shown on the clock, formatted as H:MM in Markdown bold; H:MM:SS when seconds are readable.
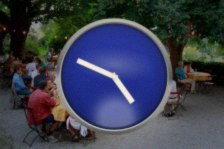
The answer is **4:49**
